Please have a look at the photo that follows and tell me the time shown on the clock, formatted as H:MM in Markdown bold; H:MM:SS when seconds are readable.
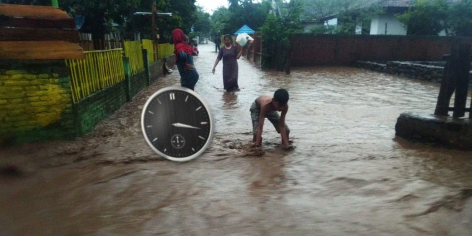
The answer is **3:17**
